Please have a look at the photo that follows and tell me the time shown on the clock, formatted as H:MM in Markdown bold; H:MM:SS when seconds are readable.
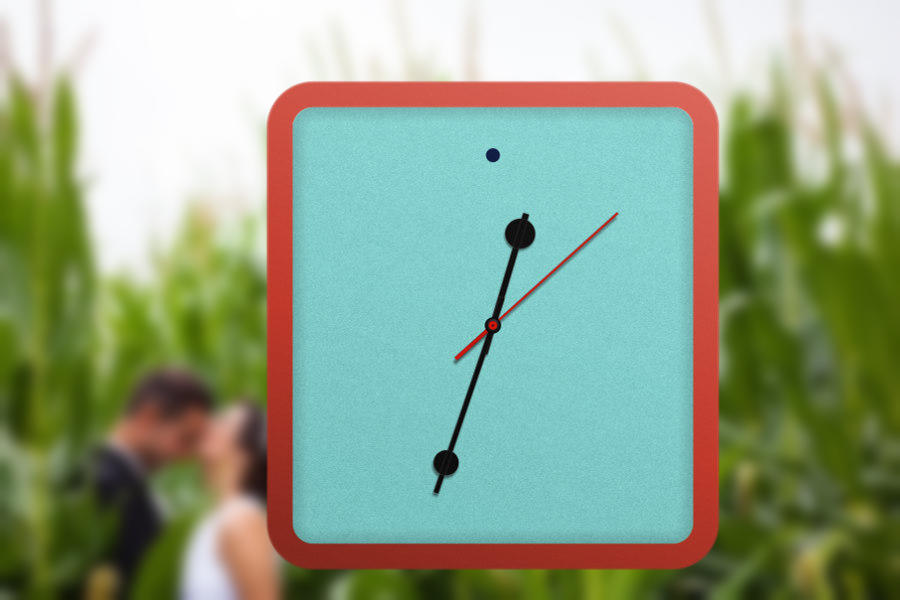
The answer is **12:33:08**
